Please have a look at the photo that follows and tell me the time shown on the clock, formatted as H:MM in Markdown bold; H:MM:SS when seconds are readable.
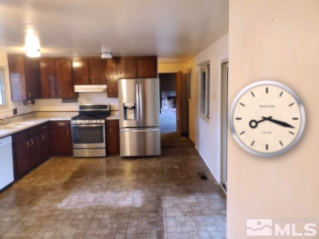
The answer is **8:18**
